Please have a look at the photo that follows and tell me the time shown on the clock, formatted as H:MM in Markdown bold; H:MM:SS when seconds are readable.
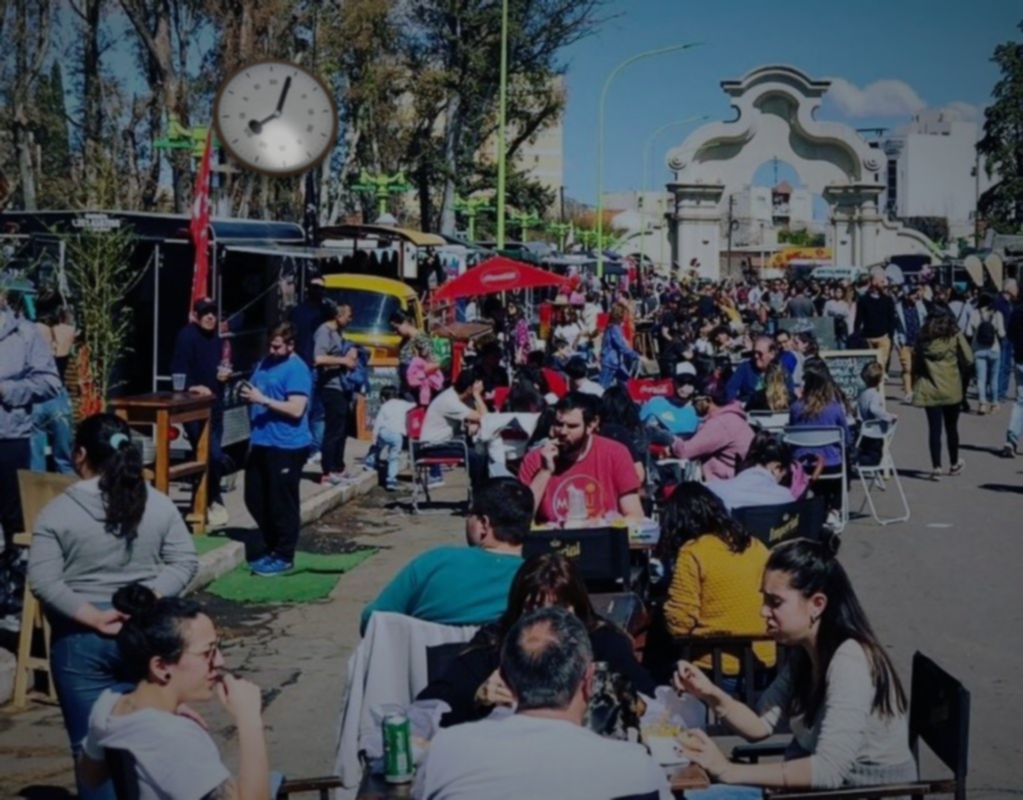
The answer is **8:04**
